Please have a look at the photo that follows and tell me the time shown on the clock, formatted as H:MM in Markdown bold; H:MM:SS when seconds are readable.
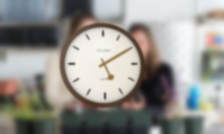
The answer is **5:10**
